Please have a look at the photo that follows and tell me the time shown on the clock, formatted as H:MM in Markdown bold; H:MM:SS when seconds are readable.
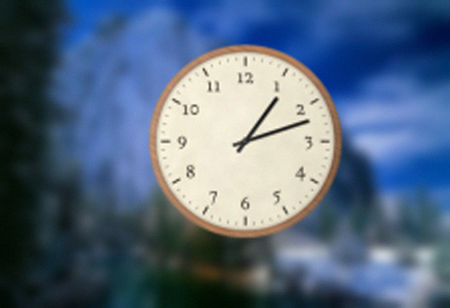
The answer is **1:12**
